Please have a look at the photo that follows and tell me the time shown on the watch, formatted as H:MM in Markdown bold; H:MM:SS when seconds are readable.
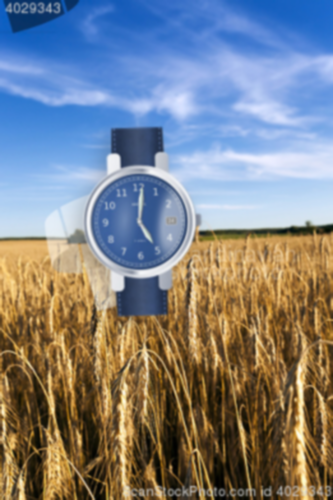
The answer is **5:01**
